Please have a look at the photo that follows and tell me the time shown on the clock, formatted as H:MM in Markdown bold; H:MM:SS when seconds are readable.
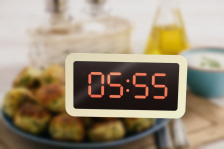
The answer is **5:55**
